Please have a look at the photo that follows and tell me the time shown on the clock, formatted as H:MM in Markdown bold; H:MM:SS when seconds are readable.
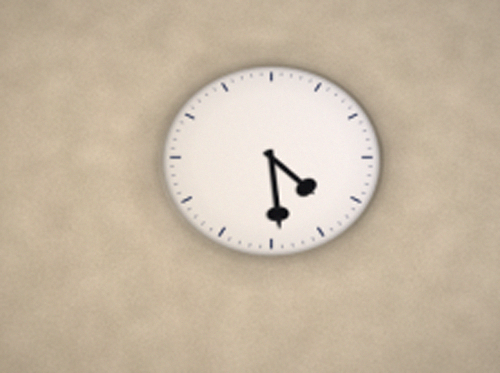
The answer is **4:29**
